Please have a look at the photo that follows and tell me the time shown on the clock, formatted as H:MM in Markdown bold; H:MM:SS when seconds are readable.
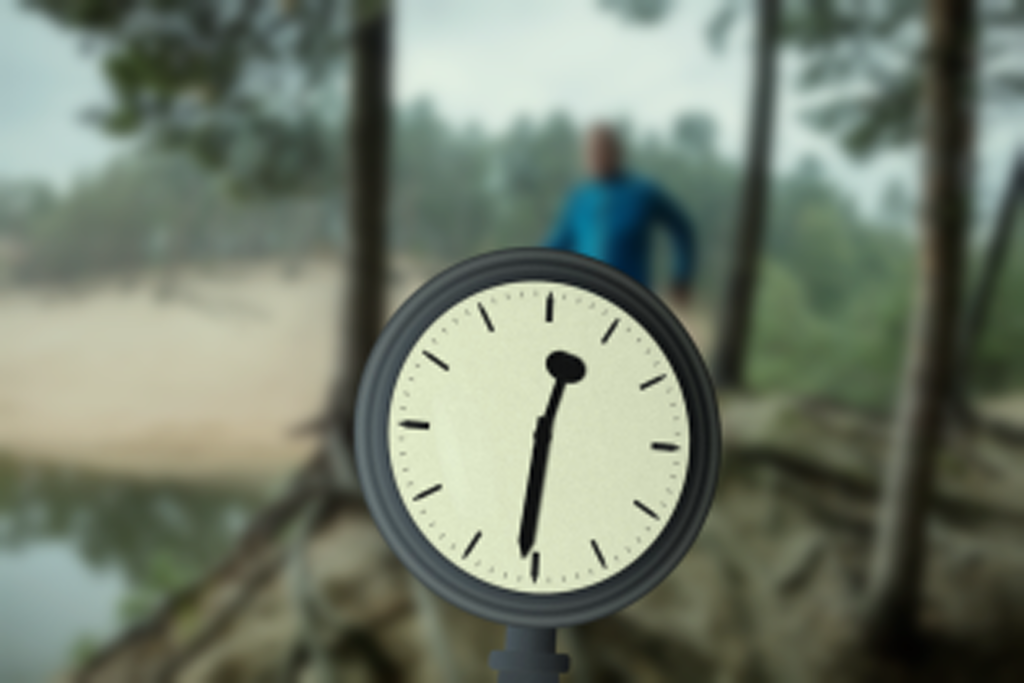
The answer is **12:31**
